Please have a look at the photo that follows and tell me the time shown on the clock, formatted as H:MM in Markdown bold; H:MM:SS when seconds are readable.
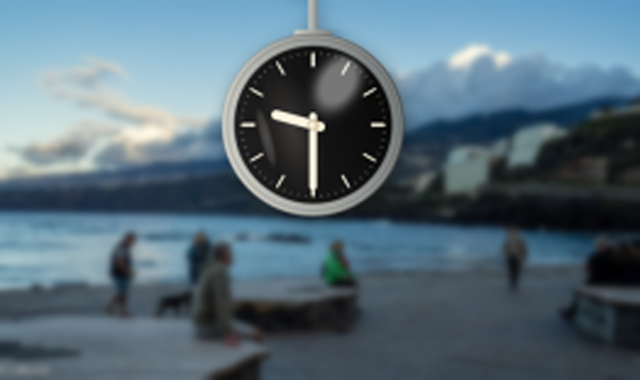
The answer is **9:30**
